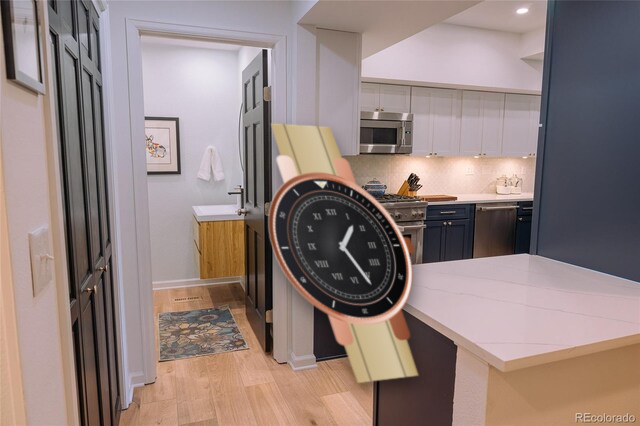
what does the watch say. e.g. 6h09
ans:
1h26
